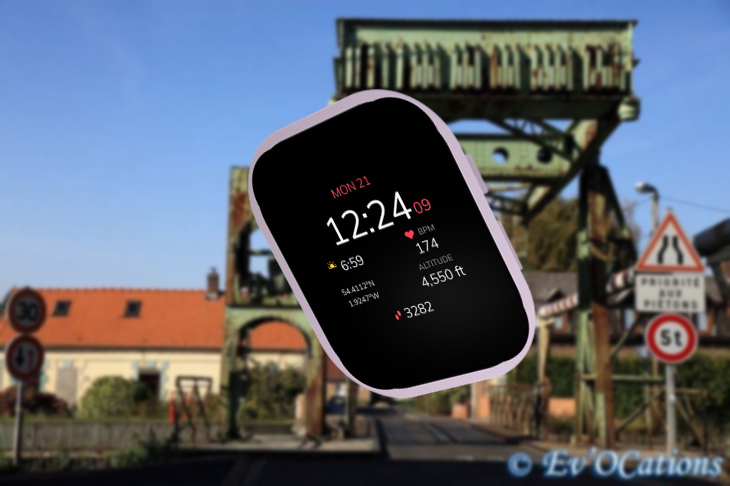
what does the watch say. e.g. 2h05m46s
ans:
12h24m09s
